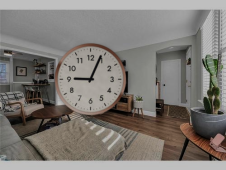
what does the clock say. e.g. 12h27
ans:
9h04
